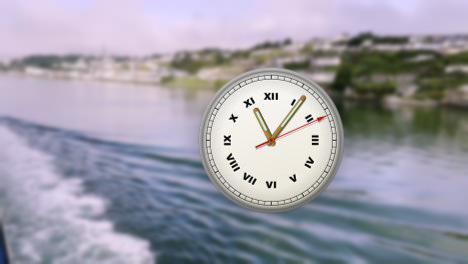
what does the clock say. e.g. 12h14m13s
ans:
11h06m11s
